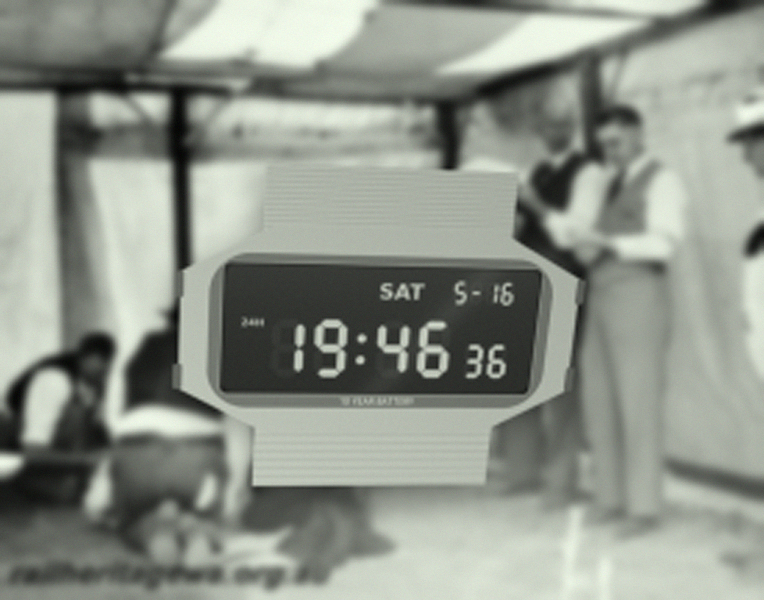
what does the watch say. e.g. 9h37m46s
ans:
19h46m36s
